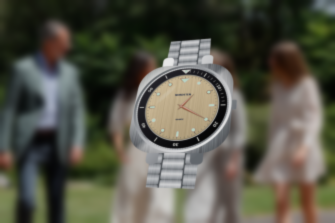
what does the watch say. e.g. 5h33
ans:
1h20
